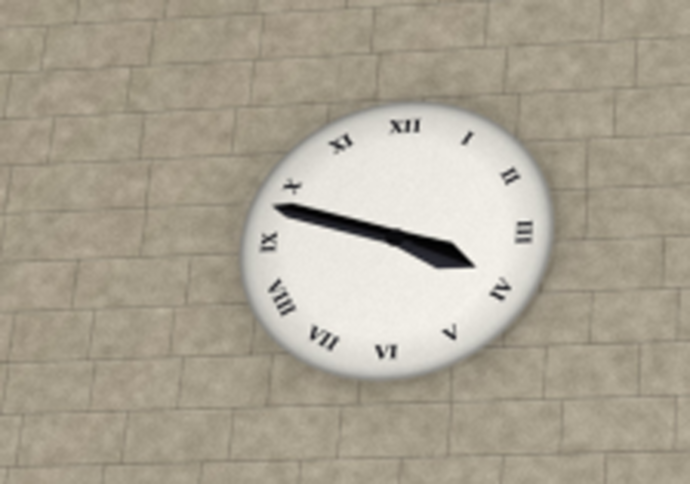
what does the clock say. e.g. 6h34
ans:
3h48
